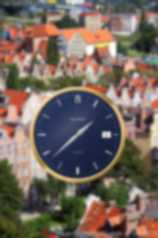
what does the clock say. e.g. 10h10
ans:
1h38
